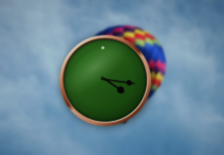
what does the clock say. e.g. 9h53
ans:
4h17
